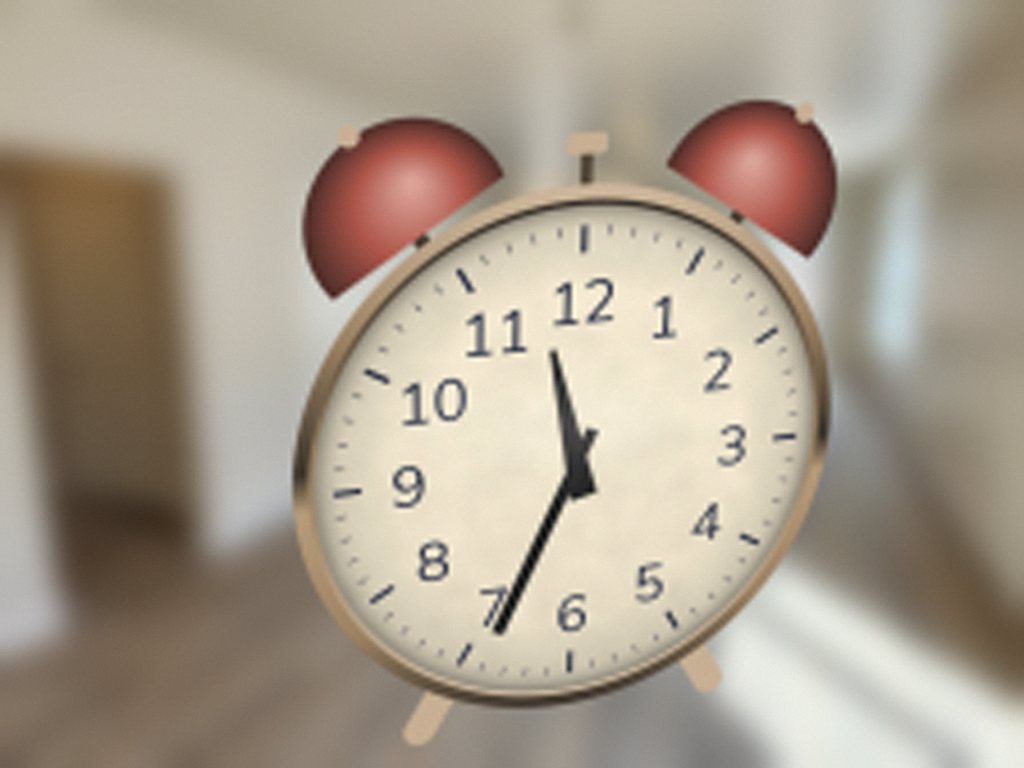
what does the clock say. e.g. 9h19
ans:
11h34
